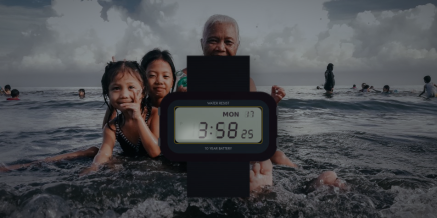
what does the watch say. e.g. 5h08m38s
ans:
3h58m25s
